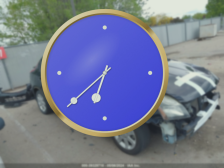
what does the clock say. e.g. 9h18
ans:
6h38
